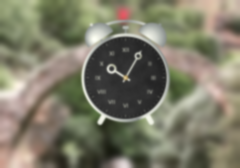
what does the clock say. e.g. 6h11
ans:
10h05
